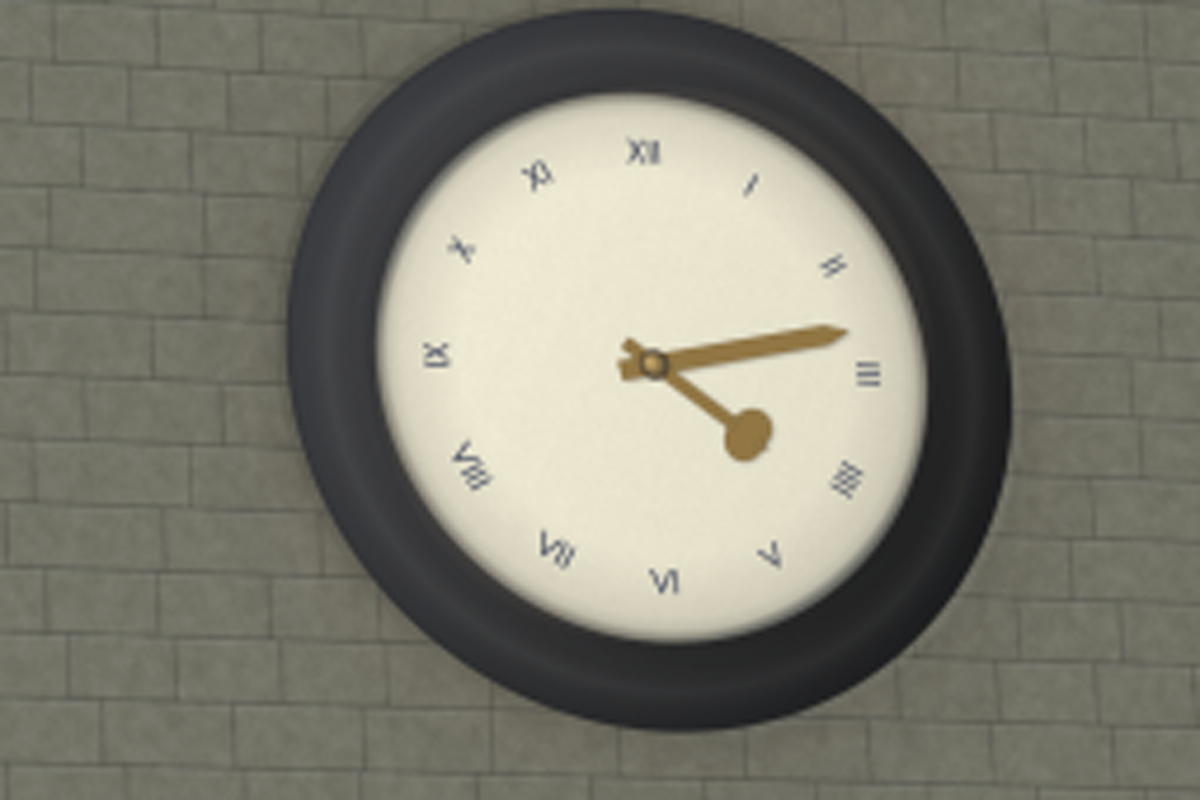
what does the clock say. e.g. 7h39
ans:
4h13
